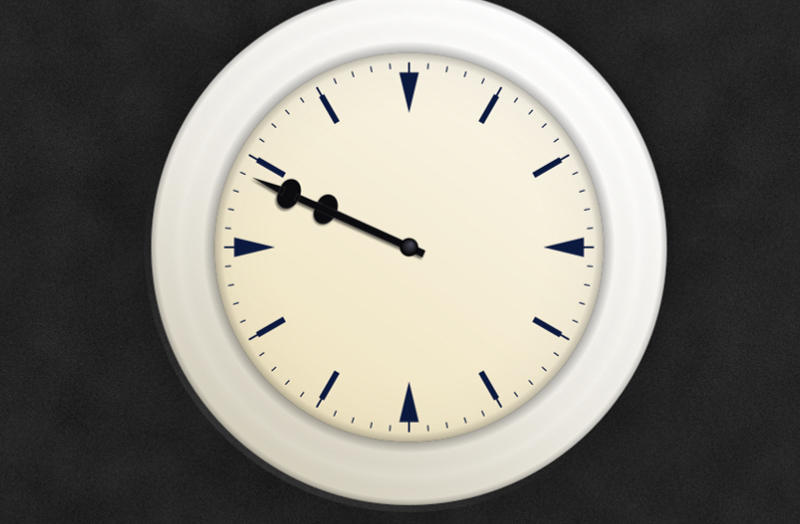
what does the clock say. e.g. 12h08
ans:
9h49
